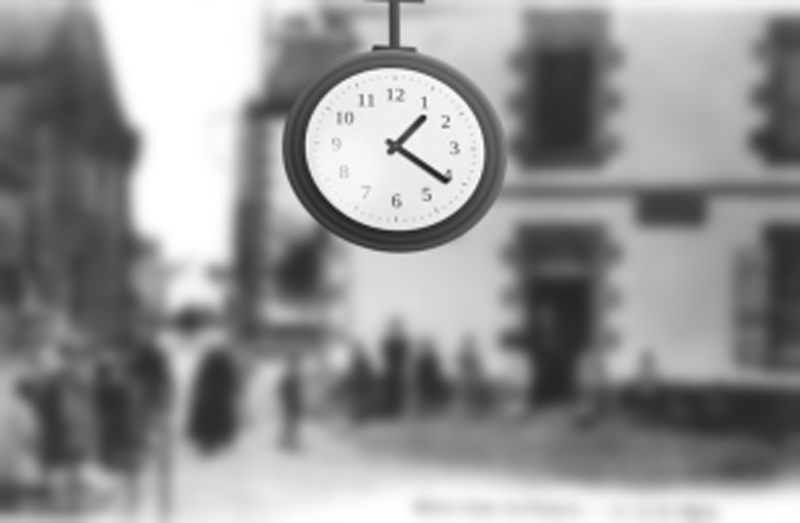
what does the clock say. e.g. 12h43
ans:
1h21
